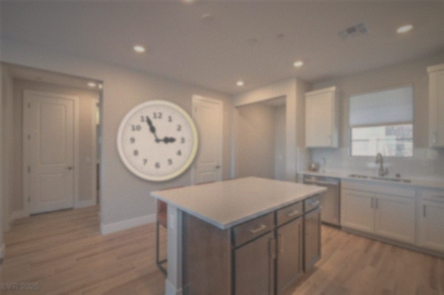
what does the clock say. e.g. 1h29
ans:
2h56
